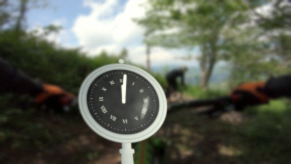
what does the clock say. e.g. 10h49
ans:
12h01
